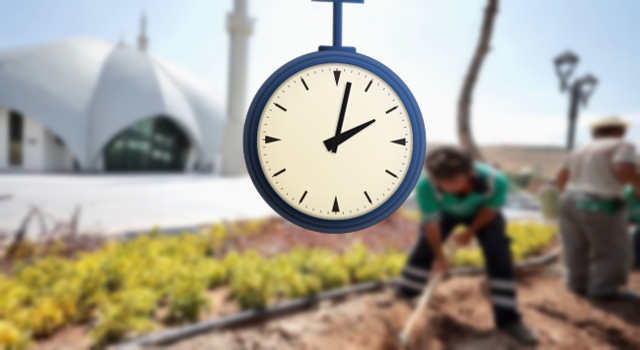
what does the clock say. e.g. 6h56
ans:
2h02
